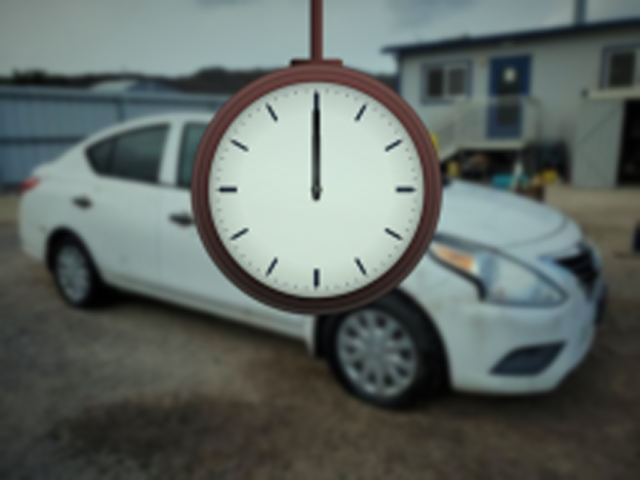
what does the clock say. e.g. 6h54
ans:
12h00
